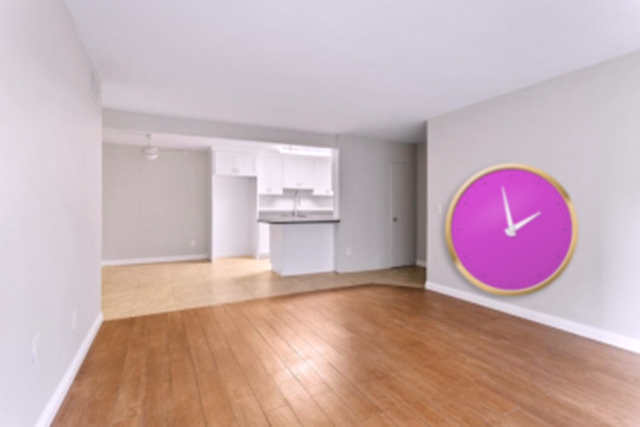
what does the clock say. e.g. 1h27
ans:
1h58
